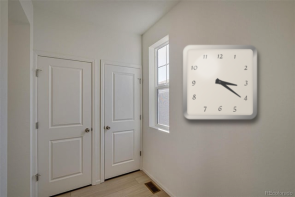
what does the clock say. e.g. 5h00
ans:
3h21
